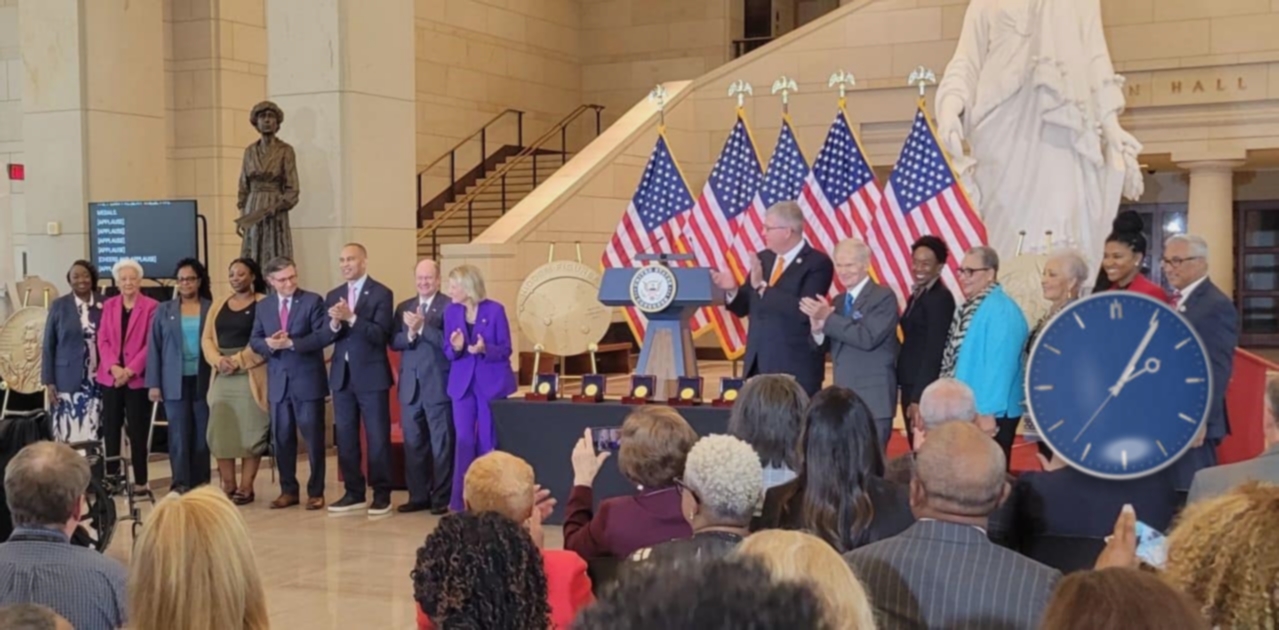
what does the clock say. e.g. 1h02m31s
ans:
2h05m37s
